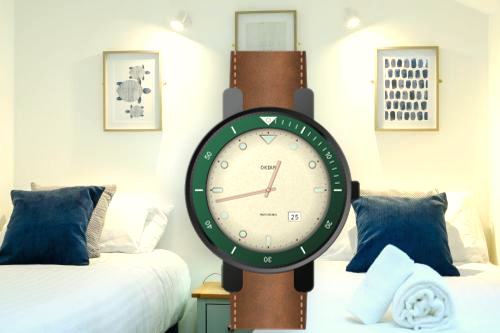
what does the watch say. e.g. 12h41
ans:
12h43
